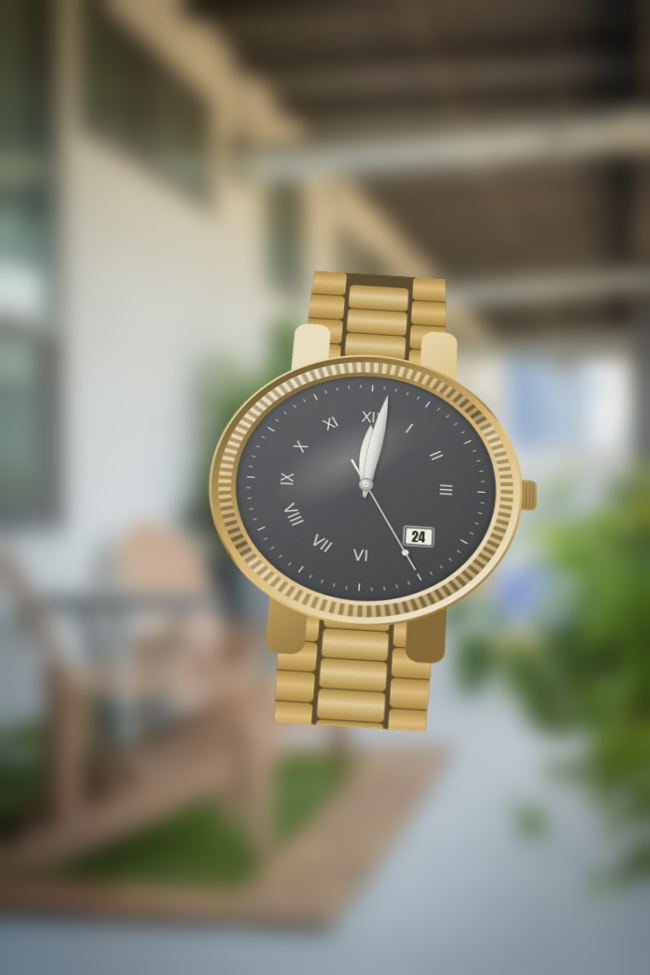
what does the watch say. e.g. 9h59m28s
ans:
12h01m25s
